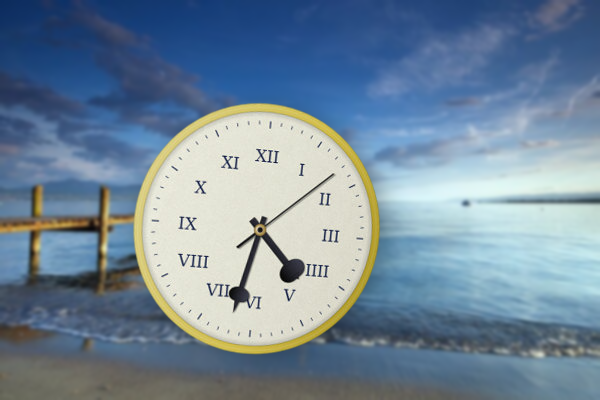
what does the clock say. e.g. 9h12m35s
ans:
4h32m08s
